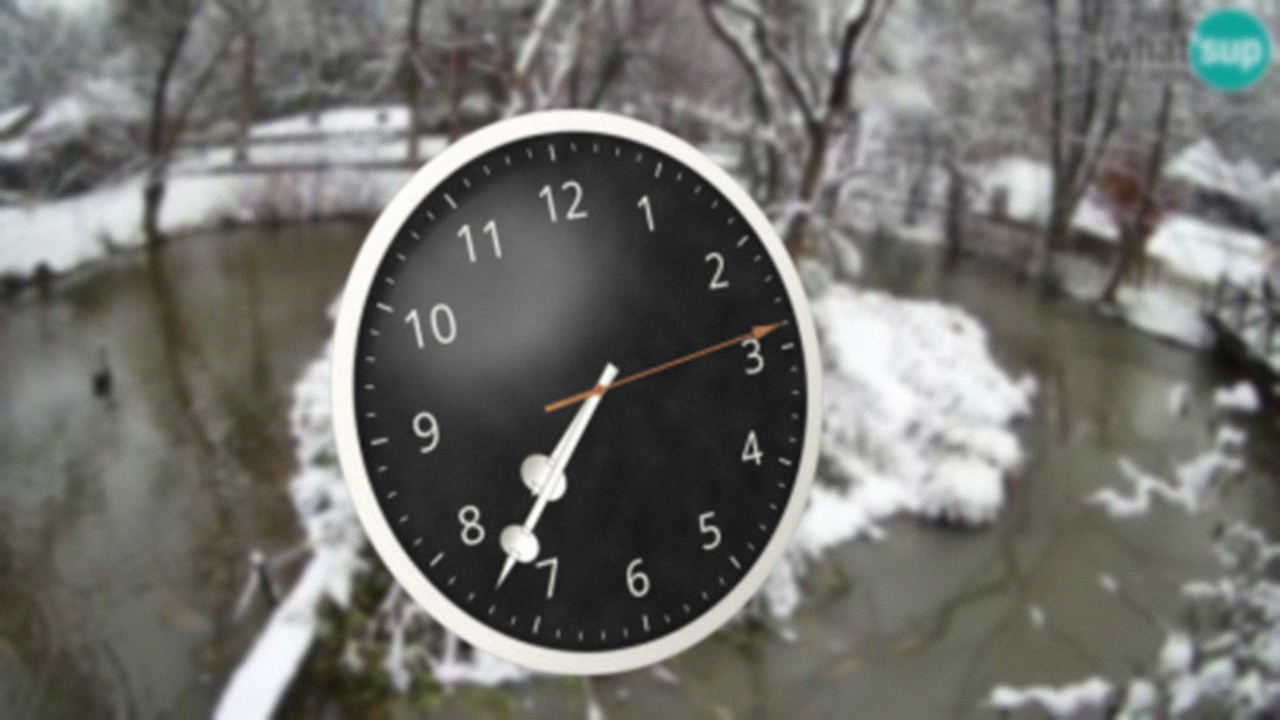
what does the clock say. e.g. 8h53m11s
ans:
7h37m14s
